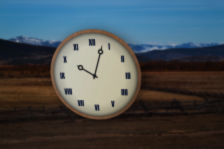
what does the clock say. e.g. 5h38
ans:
10h03
